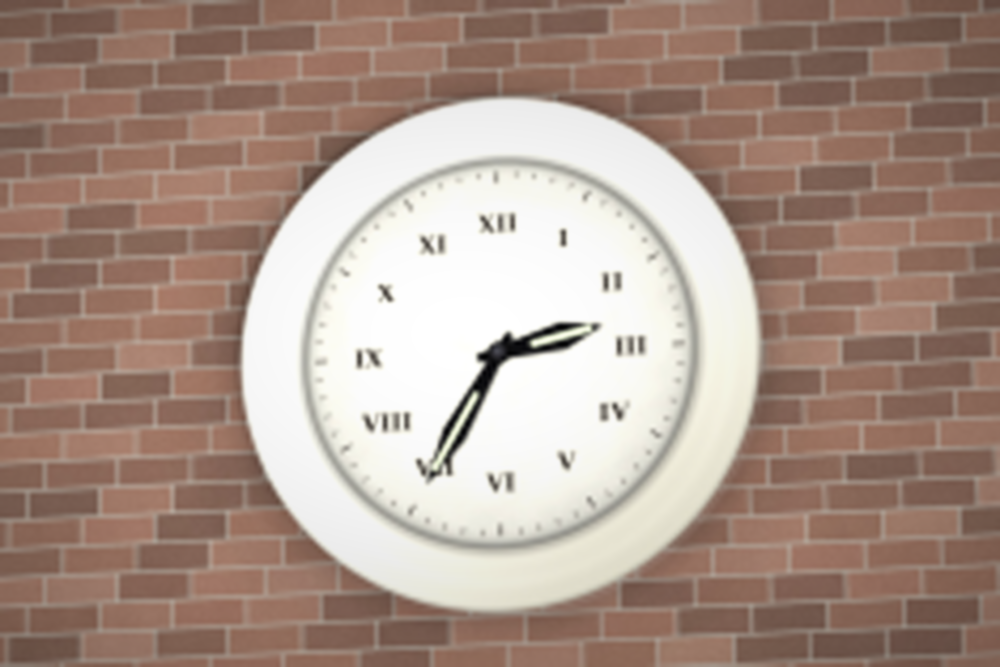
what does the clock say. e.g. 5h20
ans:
2h35
